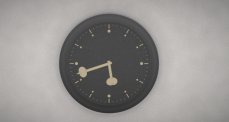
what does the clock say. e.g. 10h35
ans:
5h42
